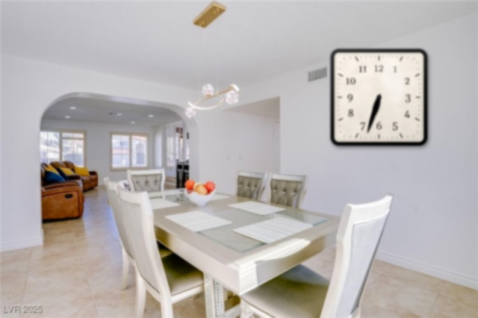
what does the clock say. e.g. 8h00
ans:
6h33
